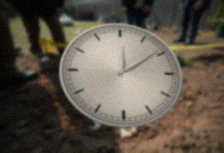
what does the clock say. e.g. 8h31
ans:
12h09
